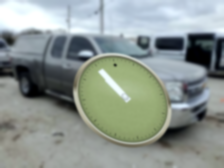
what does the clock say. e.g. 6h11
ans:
10h55
